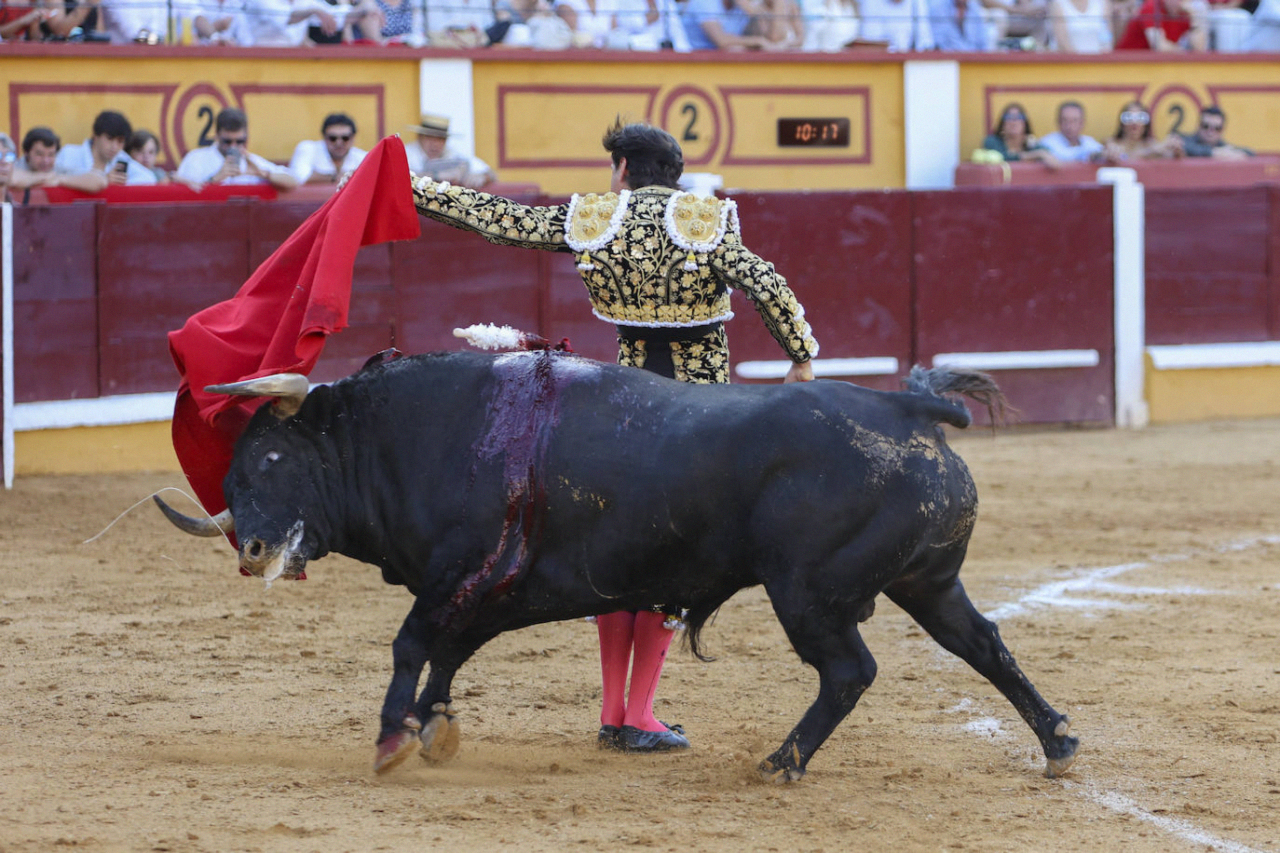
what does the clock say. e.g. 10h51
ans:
10h17
